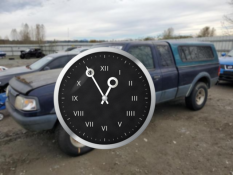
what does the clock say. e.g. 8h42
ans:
12h55
